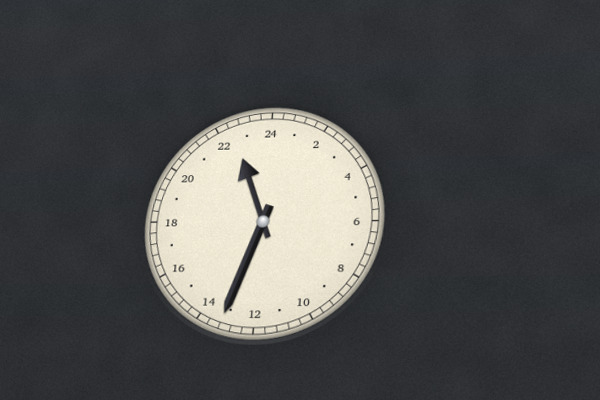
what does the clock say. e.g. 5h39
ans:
22h33
